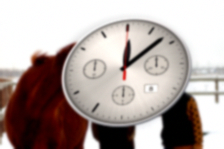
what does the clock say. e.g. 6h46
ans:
12h08
